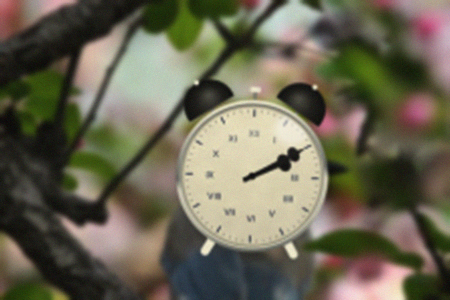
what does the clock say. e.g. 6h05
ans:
2h10
